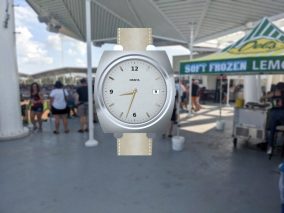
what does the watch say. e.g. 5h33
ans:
8h33
